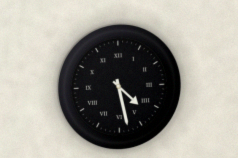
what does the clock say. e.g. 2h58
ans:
4h28
